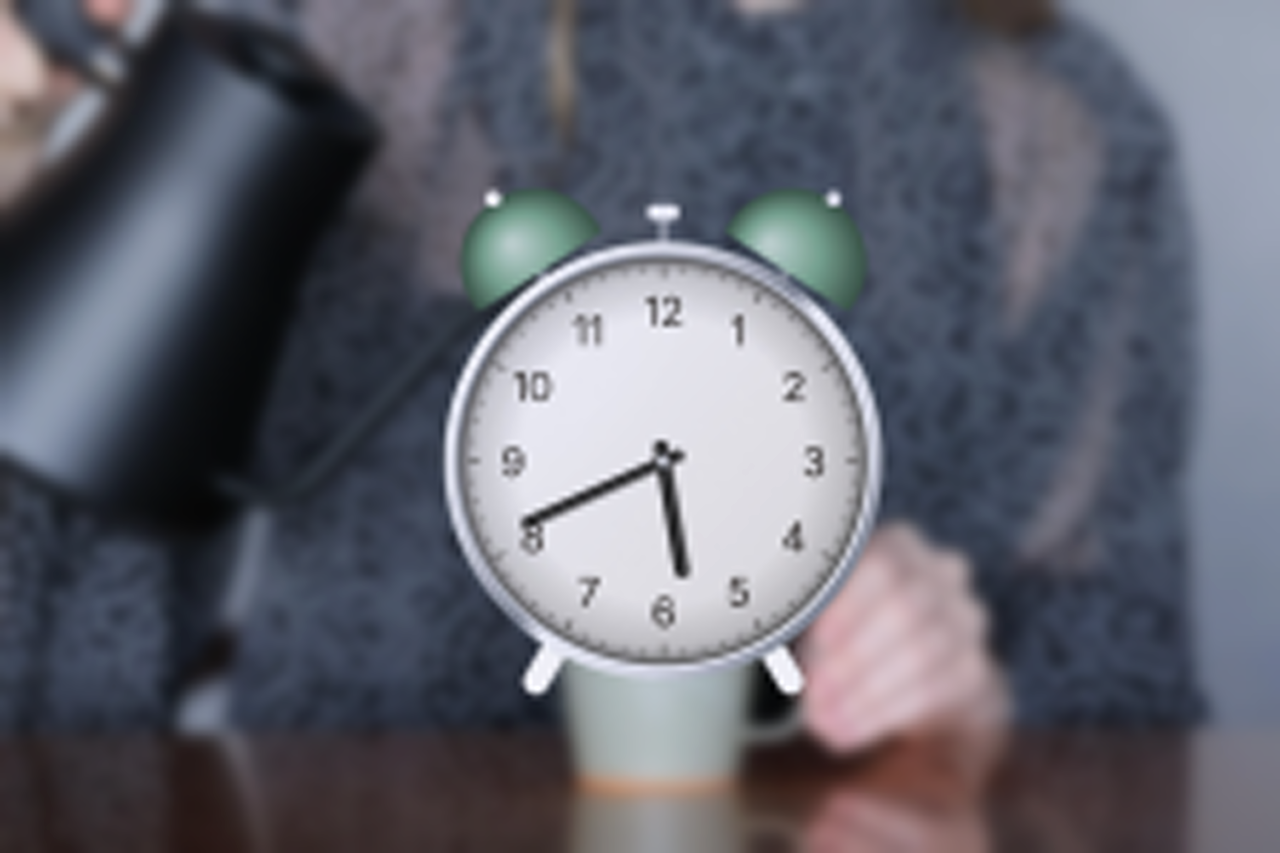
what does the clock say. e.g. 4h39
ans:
5h41
